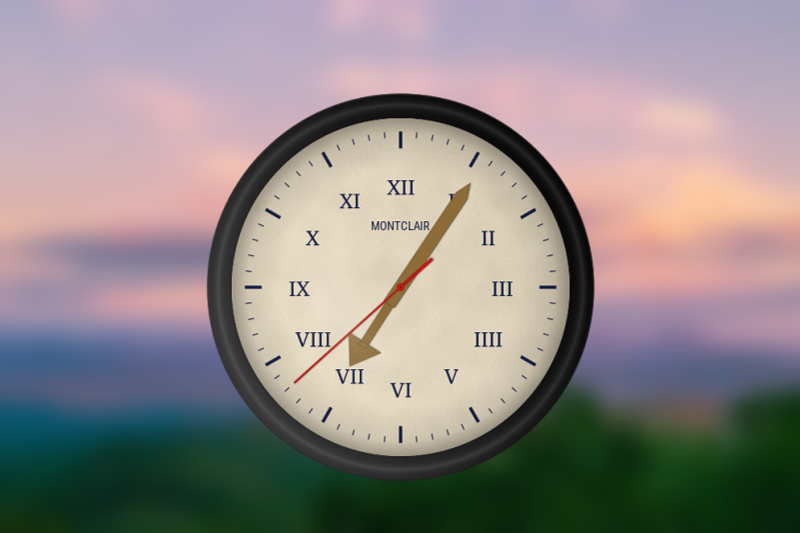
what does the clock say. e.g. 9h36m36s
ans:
7h05m38s
